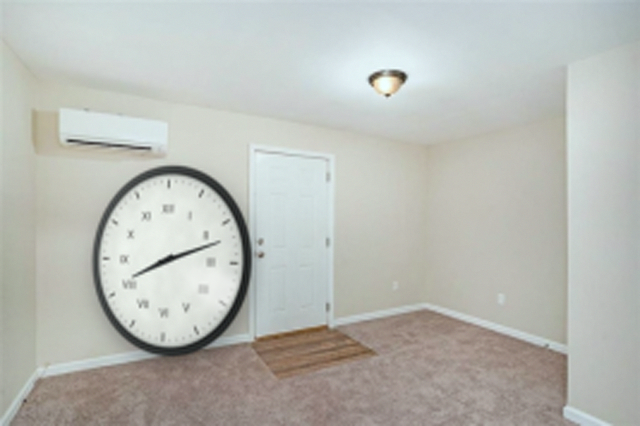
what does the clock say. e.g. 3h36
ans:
8h12
